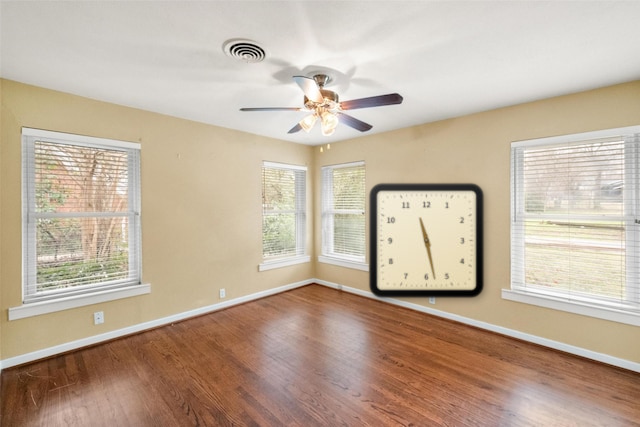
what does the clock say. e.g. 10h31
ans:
11h28
